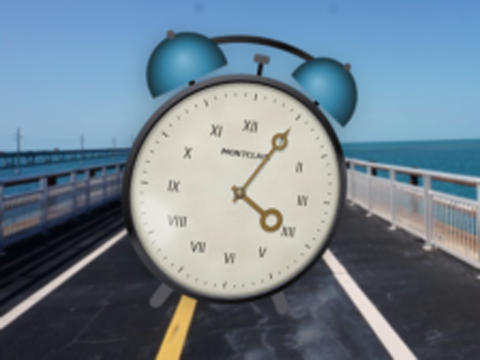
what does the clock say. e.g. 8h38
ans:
4h05
